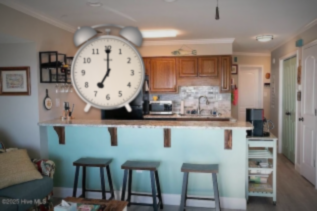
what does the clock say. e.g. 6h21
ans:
7h00
